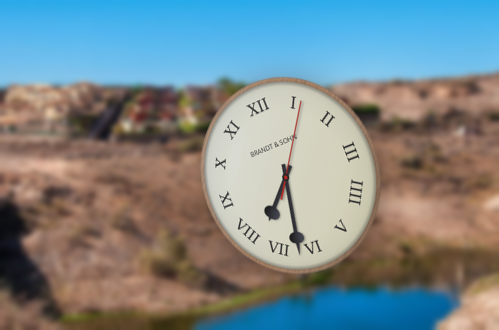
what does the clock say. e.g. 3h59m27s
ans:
7h32m06s
